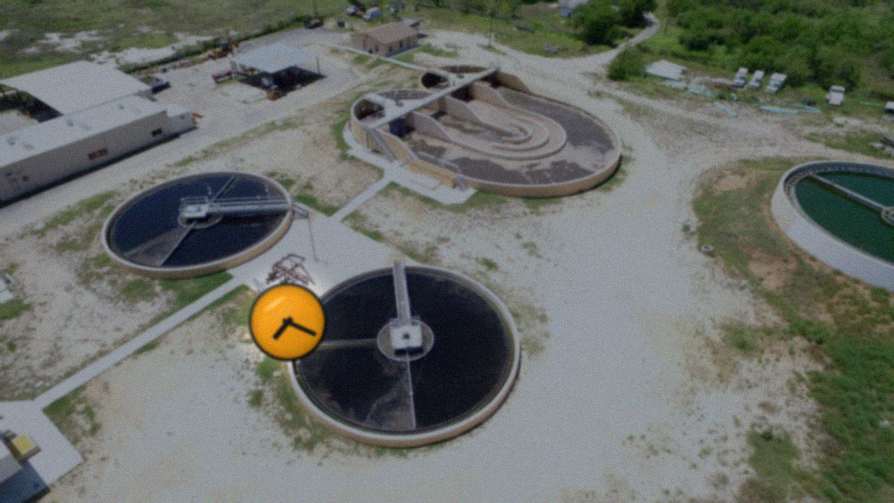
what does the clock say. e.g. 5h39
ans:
7h19
